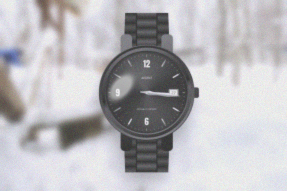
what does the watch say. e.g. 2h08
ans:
3h16
